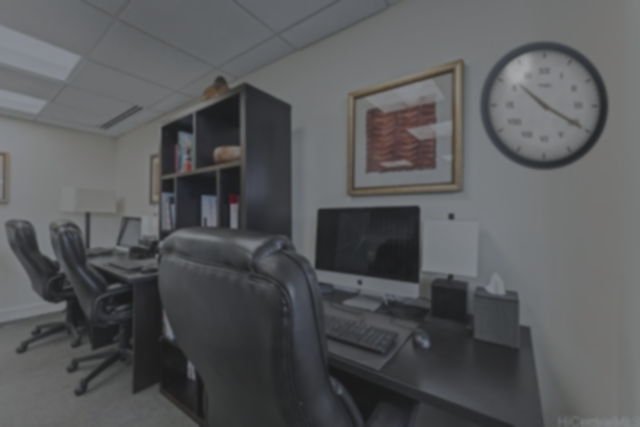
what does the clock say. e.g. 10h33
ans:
10h20
